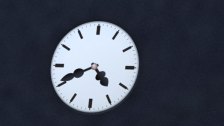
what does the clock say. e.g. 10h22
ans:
4h41
